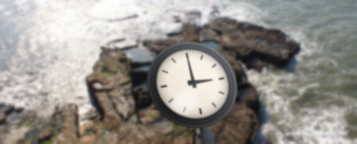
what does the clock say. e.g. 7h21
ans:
3h00
